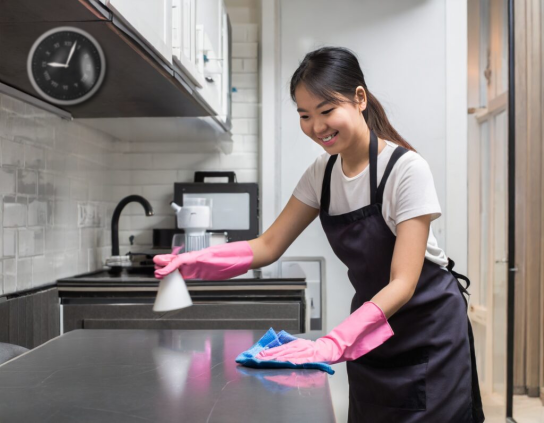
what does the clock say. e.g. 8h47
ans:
9h03
